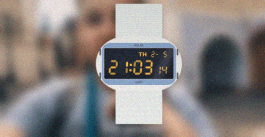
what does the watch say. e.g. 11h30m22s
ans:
21h03m14s
